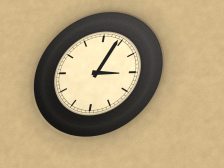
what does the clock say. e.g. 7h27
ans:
3h04
